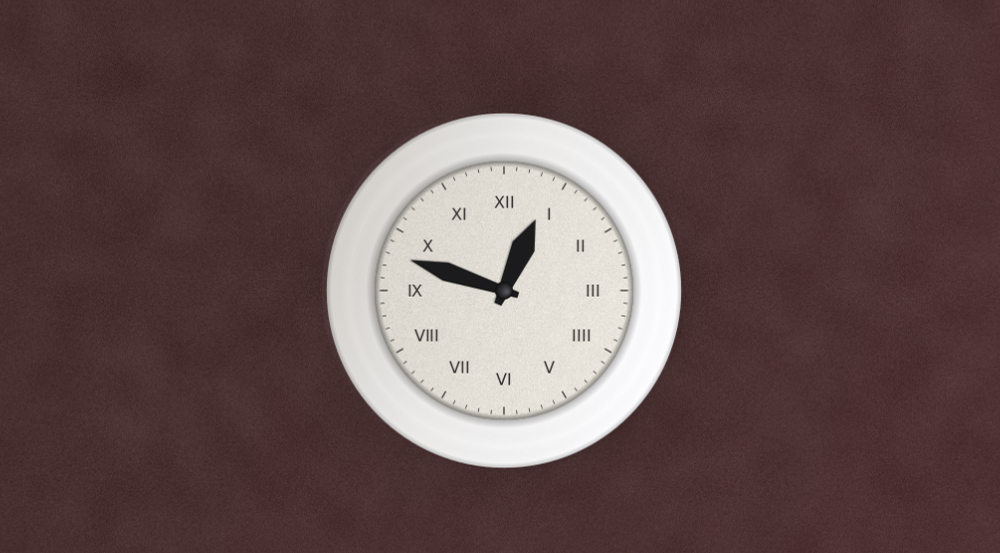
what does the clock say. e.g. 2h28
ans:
12h48
